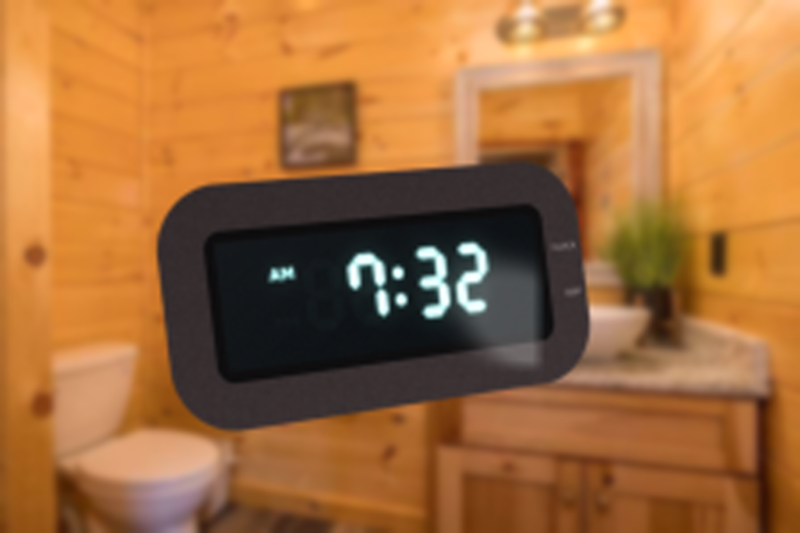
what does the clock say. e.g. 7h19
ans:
7h32
